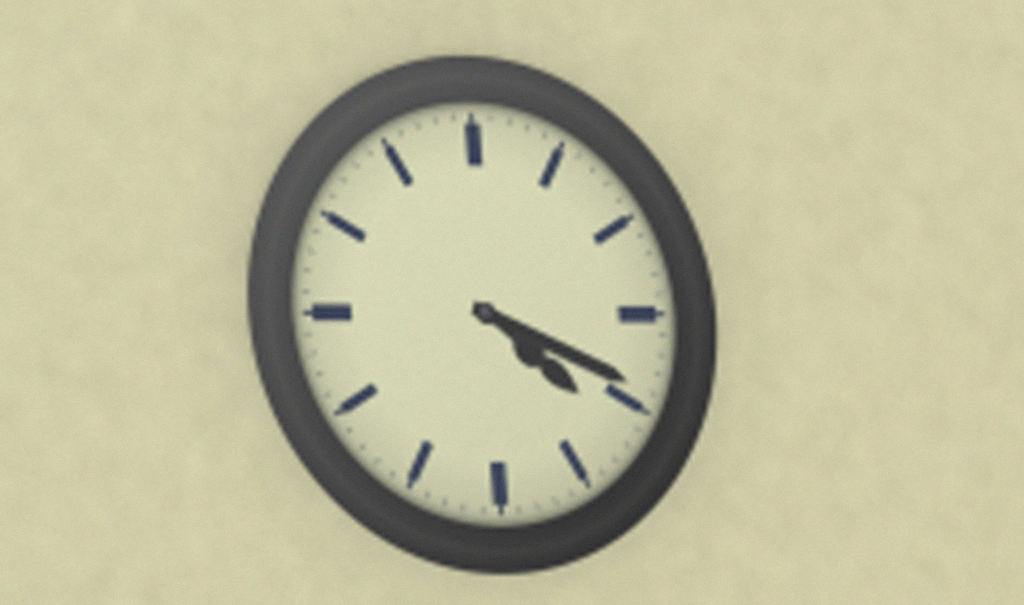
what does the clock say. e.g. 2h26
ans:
4h19
